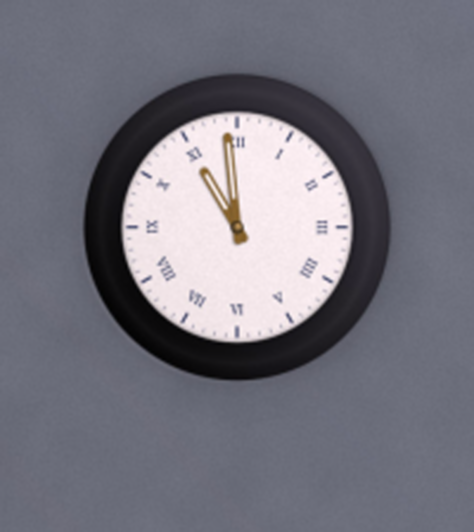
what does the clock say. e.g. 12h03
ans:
10h59
